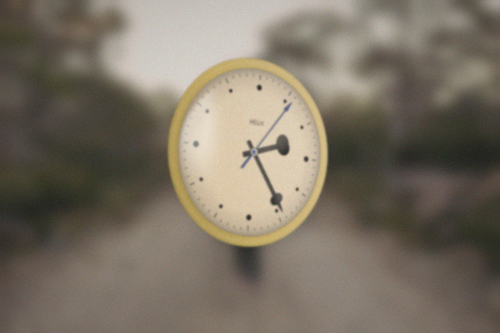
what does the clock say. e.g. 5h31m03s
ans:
2h24m06s
